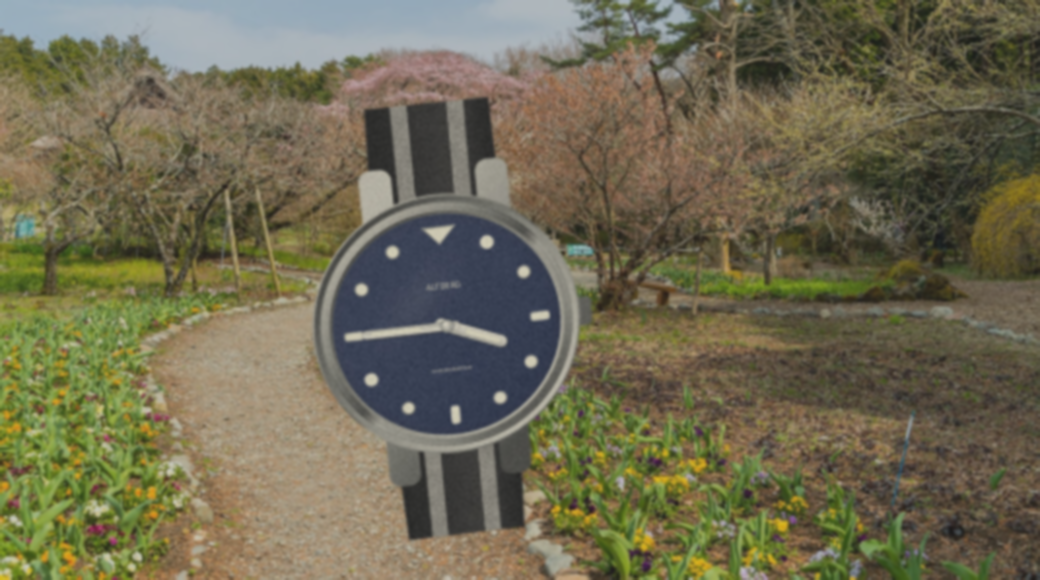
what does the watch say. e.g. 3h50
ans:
3h45
